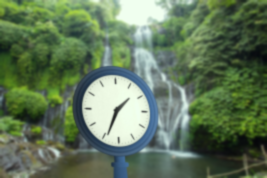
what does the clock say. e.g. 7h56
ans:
1h34
